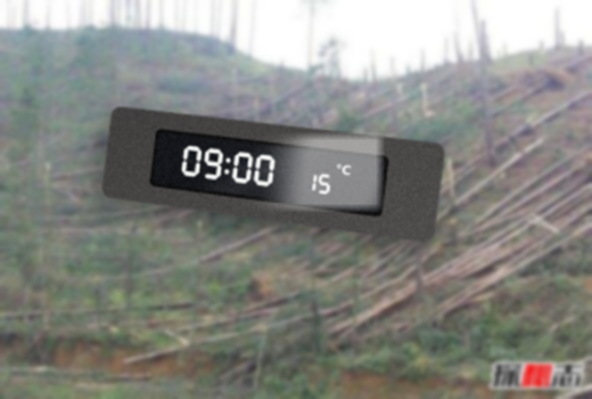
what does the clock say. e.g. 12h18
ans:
9h00
